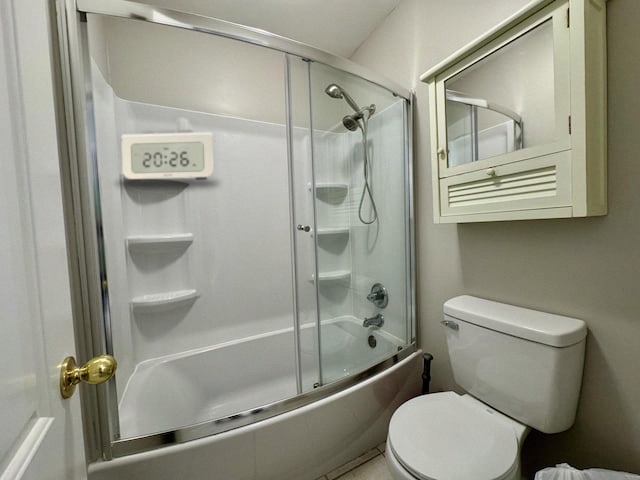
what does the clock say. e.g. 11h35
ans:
20h26
